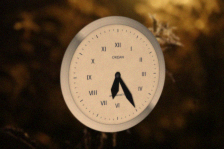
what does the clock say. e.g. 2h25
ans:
6h25
